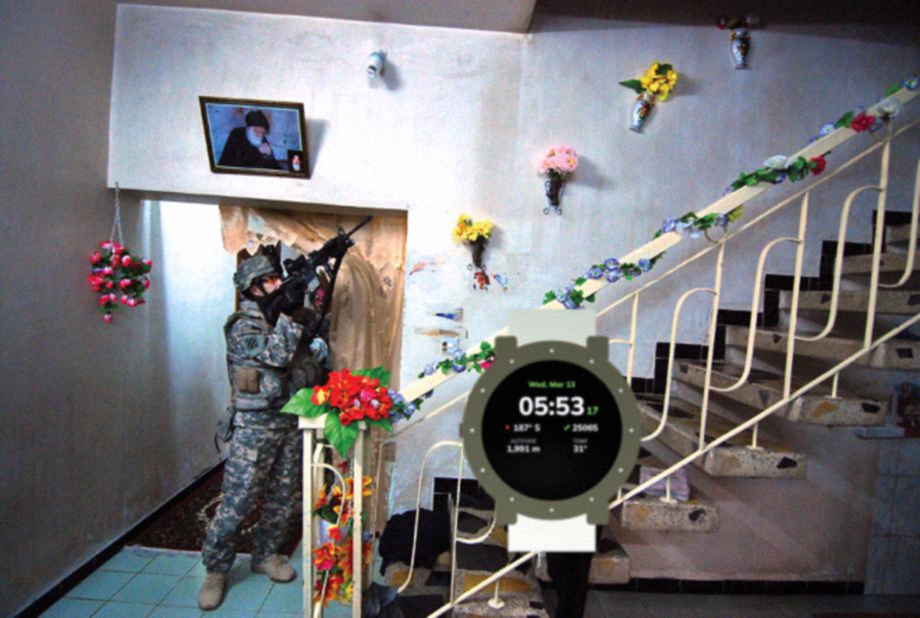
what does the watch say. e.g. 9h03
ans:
5h53
